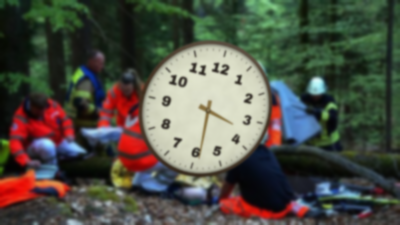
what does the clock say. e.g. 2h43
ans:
3h29
